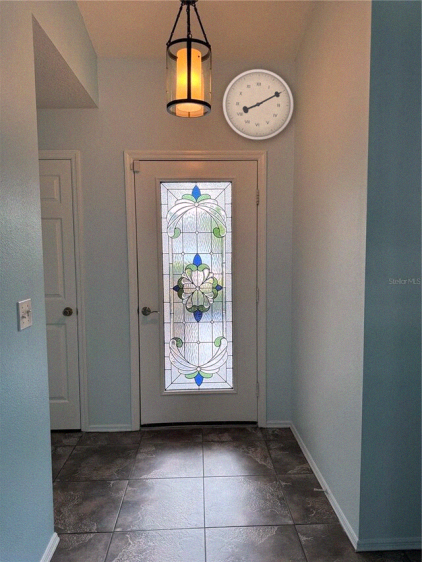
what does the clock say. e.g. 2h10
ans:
8h10
